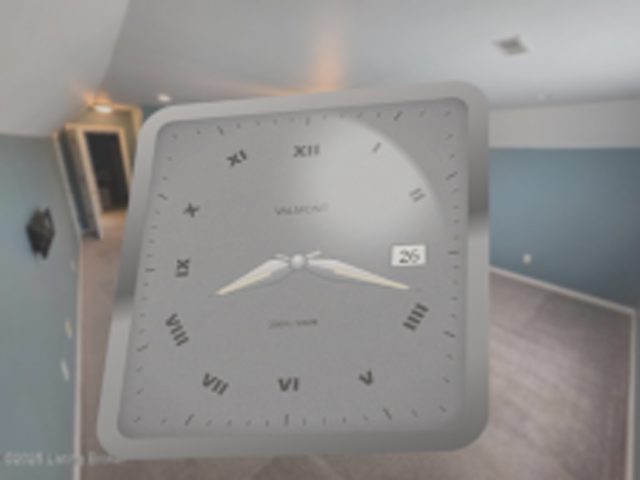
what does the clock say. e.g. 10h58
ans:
8h18
